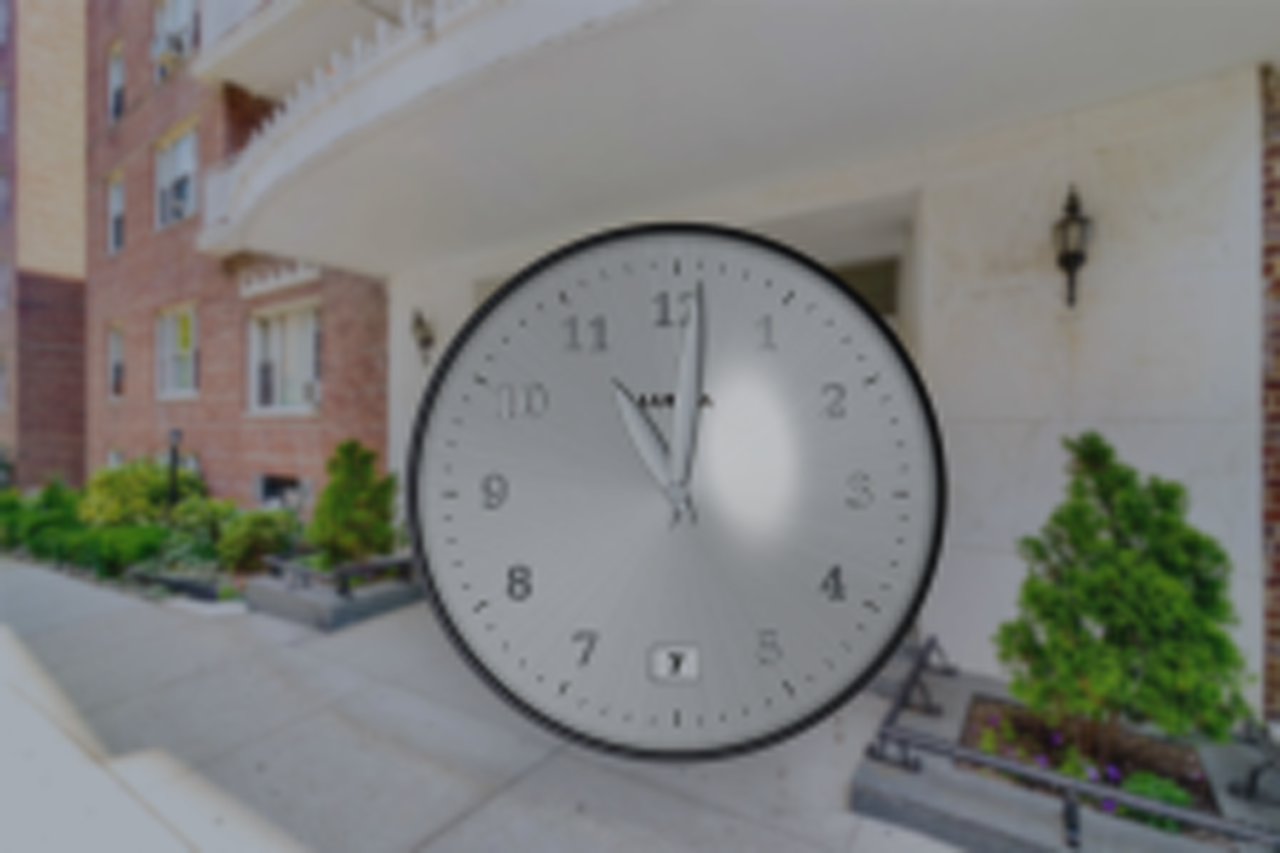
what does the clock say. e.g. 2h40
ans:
11h01
